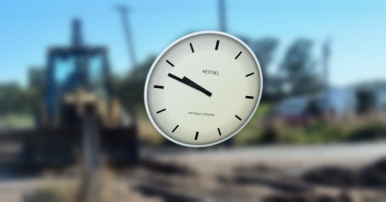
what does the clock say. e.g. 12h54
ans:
9h48
